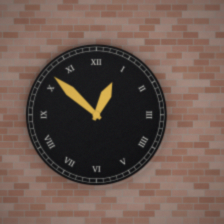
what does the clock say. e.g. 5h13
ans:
12h52
